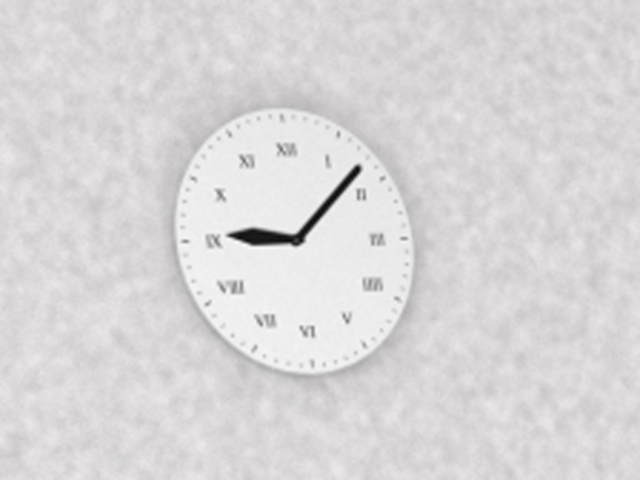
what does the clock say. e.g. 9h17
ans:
9h08
